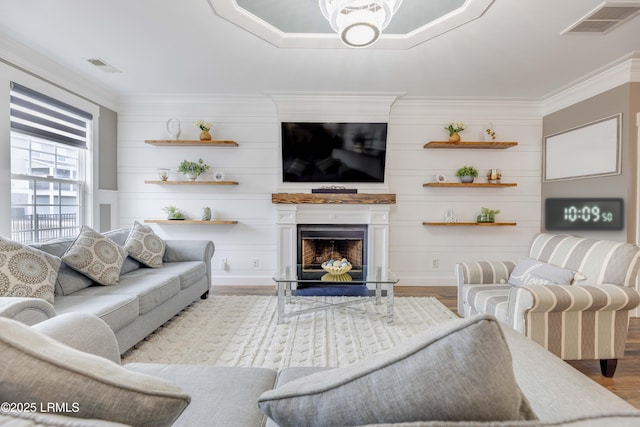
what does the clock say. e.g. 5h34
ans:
10h09
